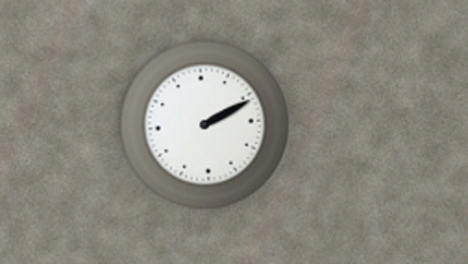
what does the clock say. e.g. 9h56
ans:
2h11
